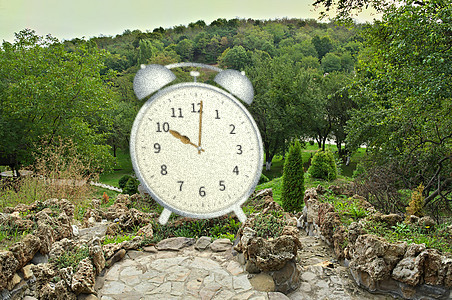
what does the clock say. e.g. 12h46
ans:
10h01
